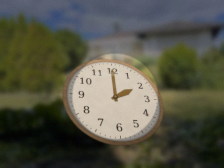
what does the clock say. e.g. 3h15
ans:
2h00
